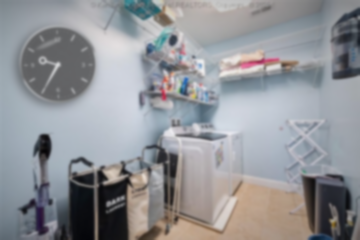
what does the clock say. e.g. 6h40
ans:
9h35
